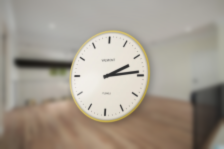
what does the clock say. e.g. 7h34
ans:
2h14
